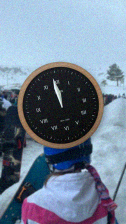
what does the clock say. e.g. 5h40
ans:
11h59
